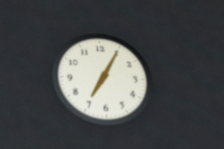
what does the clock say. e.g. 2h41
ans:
7h05
